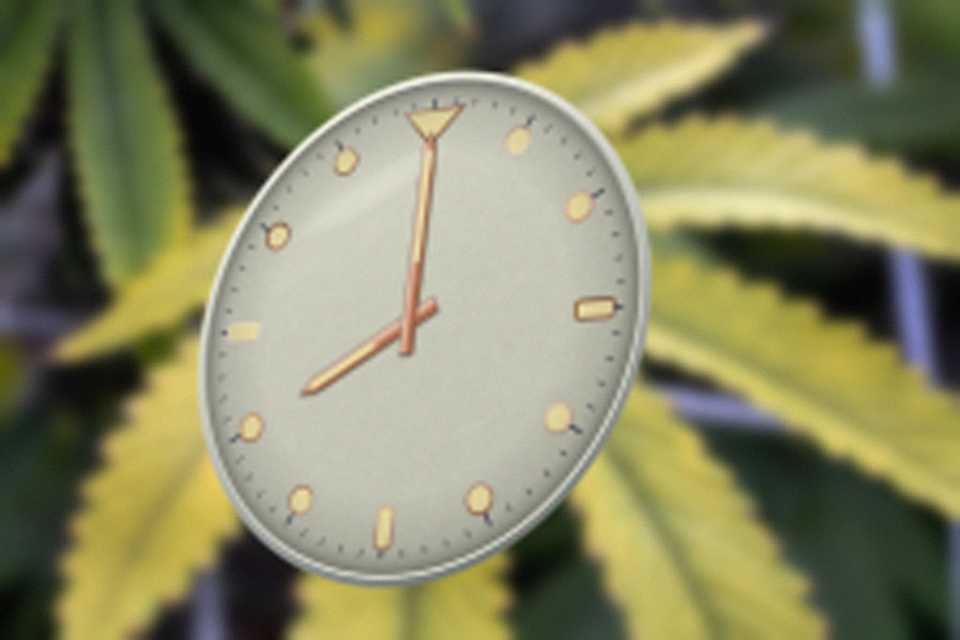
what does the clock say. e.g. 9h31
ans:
8h00
